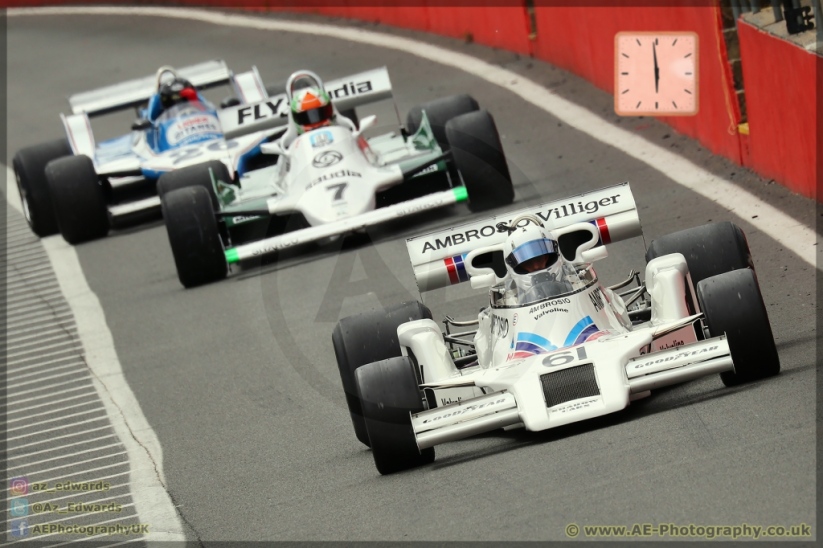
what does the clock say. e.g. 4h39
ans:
5h59
